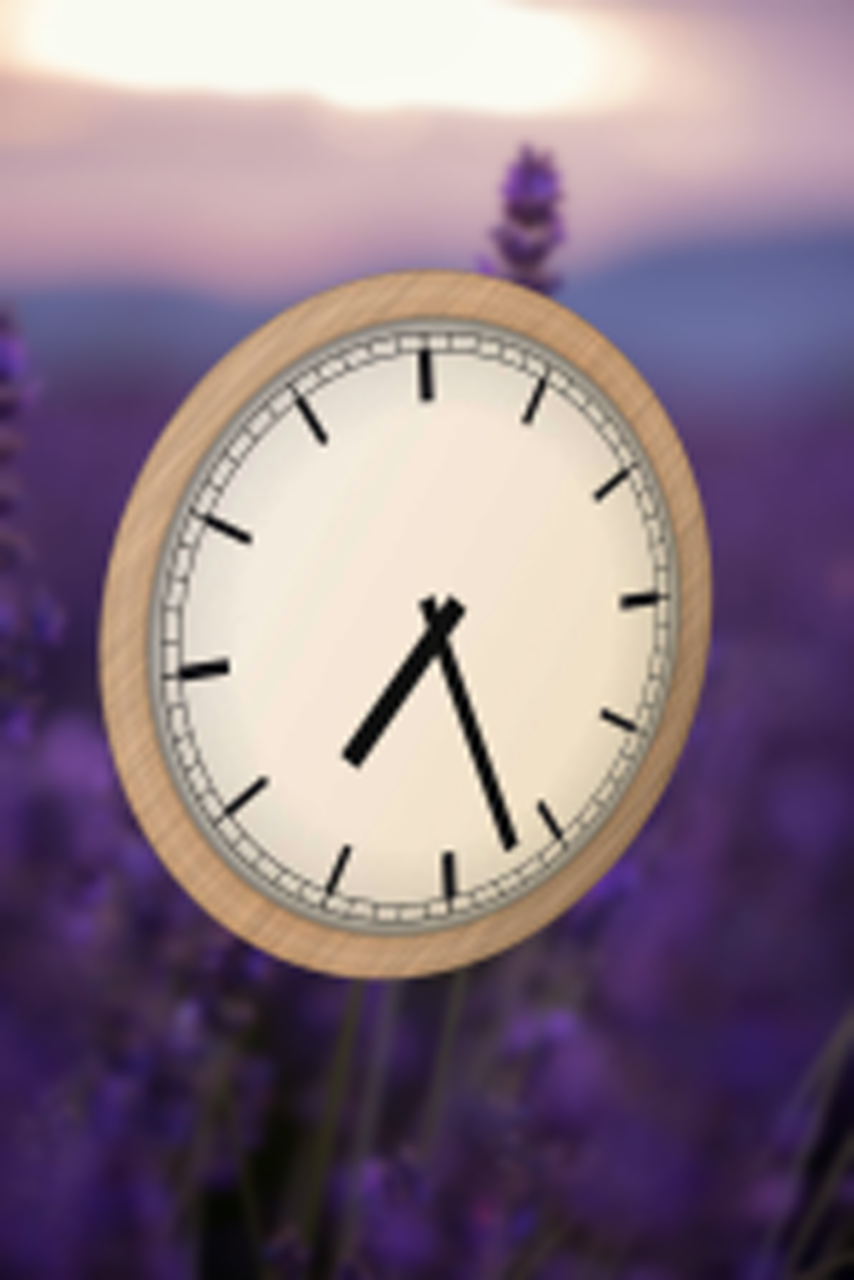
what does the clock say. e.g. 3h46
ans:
7h27
